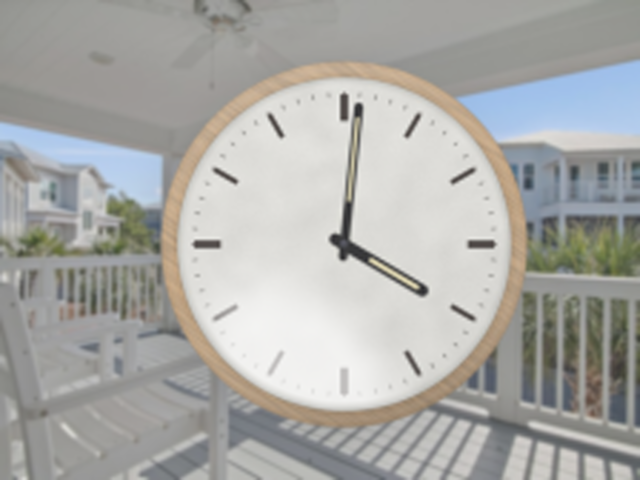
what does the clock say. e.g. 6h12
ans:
4h01
